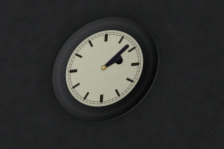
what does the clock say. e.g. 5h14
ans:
2h08
